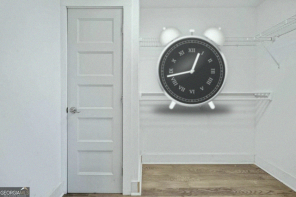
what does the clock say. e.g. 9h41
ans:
12h43
